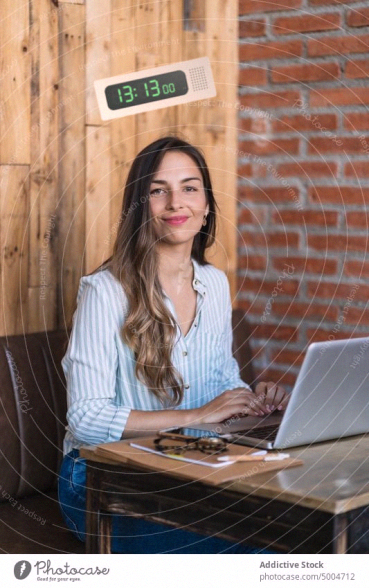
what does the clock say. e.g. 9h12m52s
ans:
13h13m00s
